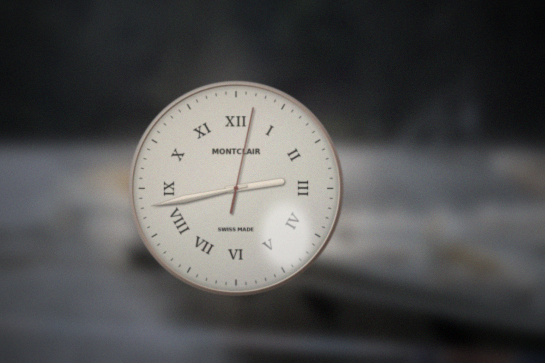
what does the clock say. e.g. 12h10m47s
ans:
2h43m02s
